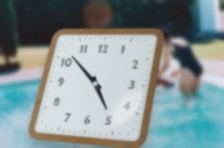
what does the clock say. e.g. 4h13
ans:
4h52
